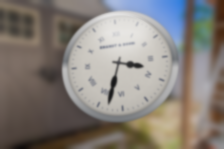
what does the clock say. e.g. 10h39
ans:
3h33
